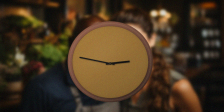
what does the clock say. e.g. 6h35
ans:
2h47
